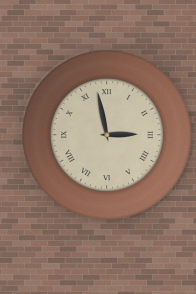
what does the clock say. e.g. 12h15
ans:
2h58
